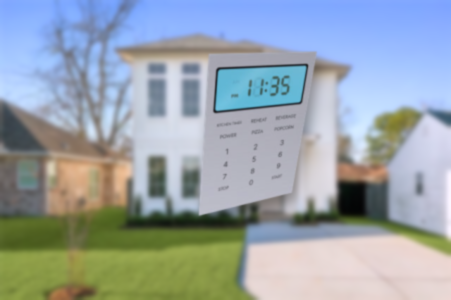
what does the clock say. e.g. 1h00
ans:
11h35
